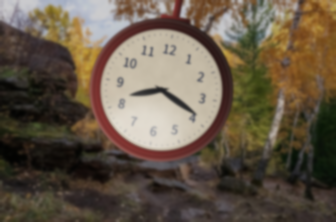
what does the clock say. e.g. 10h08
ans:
8h19
